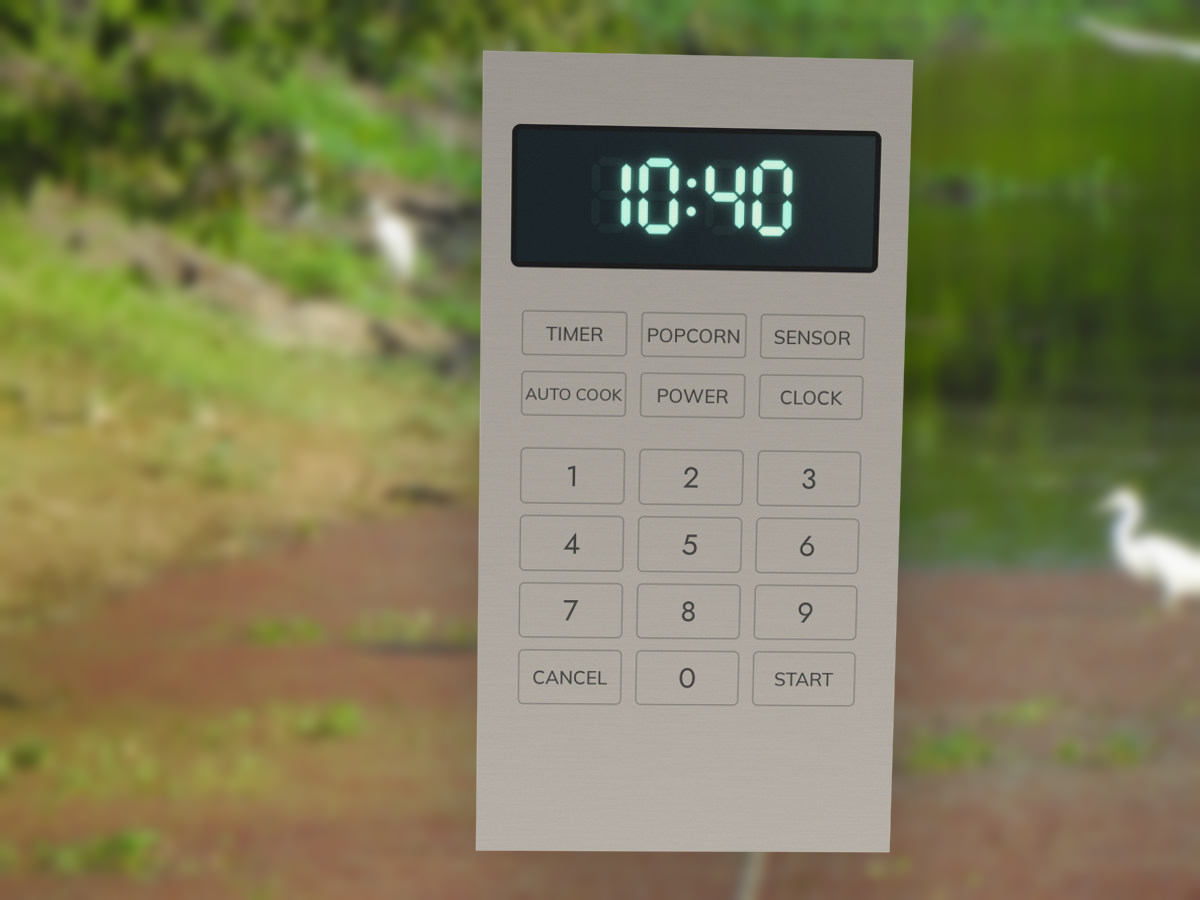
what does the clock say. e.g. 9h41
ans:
10h40
